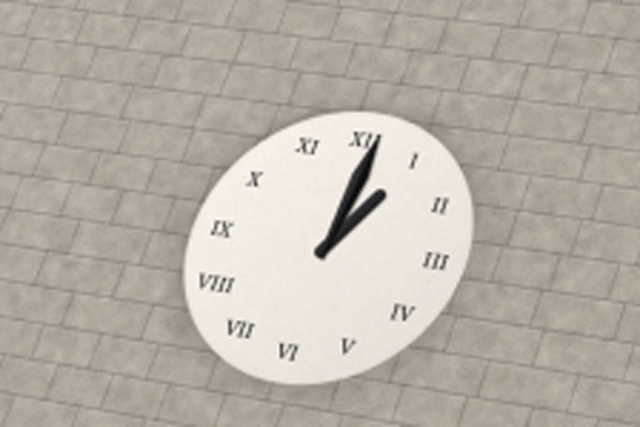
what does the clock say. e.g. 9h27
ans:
1h01
